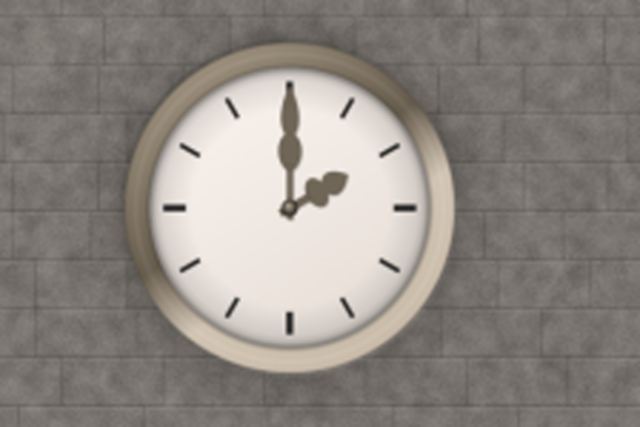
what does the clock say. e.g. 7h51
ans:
2h00
